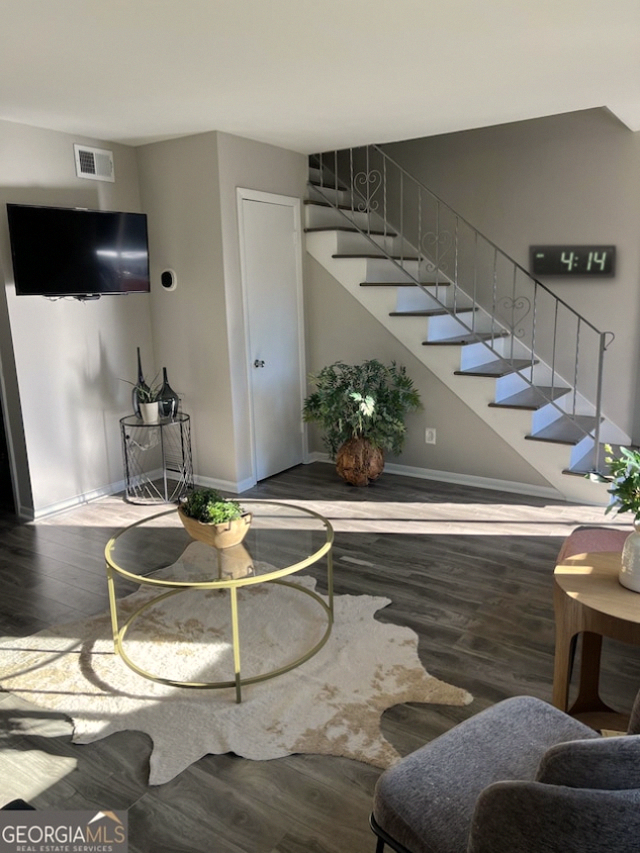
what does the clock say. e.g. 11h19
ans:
4h14
